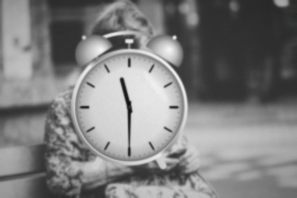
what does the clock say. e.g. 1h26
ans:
11h30
